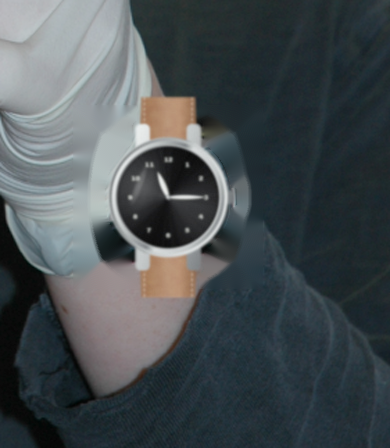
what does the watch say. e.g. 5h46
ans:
11h15
